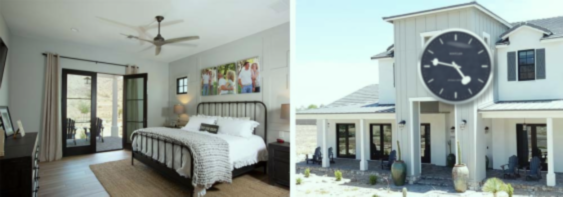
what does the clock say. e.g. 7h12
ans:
4h47
